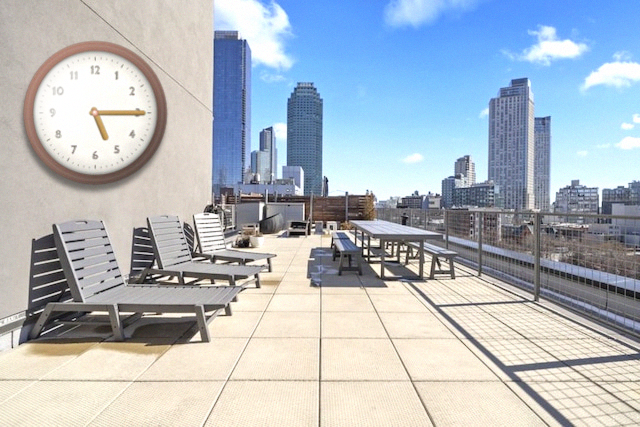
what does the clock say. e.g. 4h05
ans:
5h15
